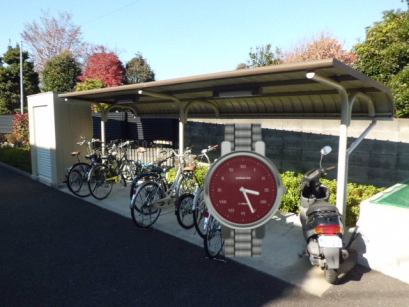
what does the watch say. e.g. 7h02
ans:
3h26
